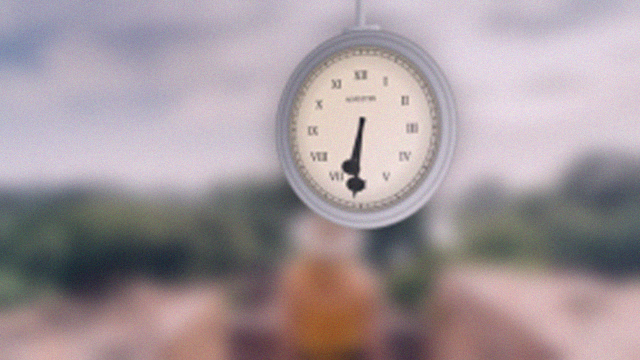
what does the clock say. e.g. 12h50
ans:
6h31
